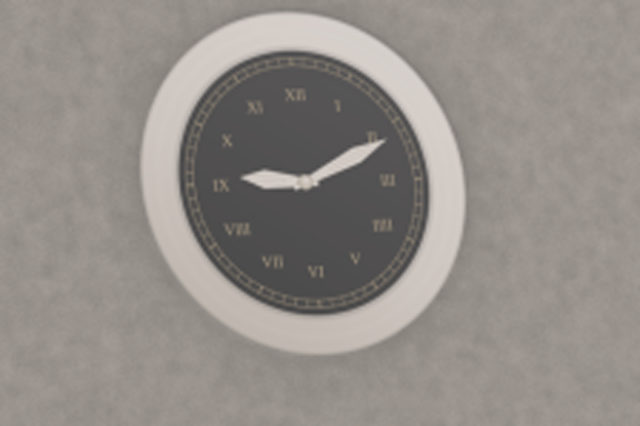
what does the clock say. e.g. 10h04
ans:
9h11
